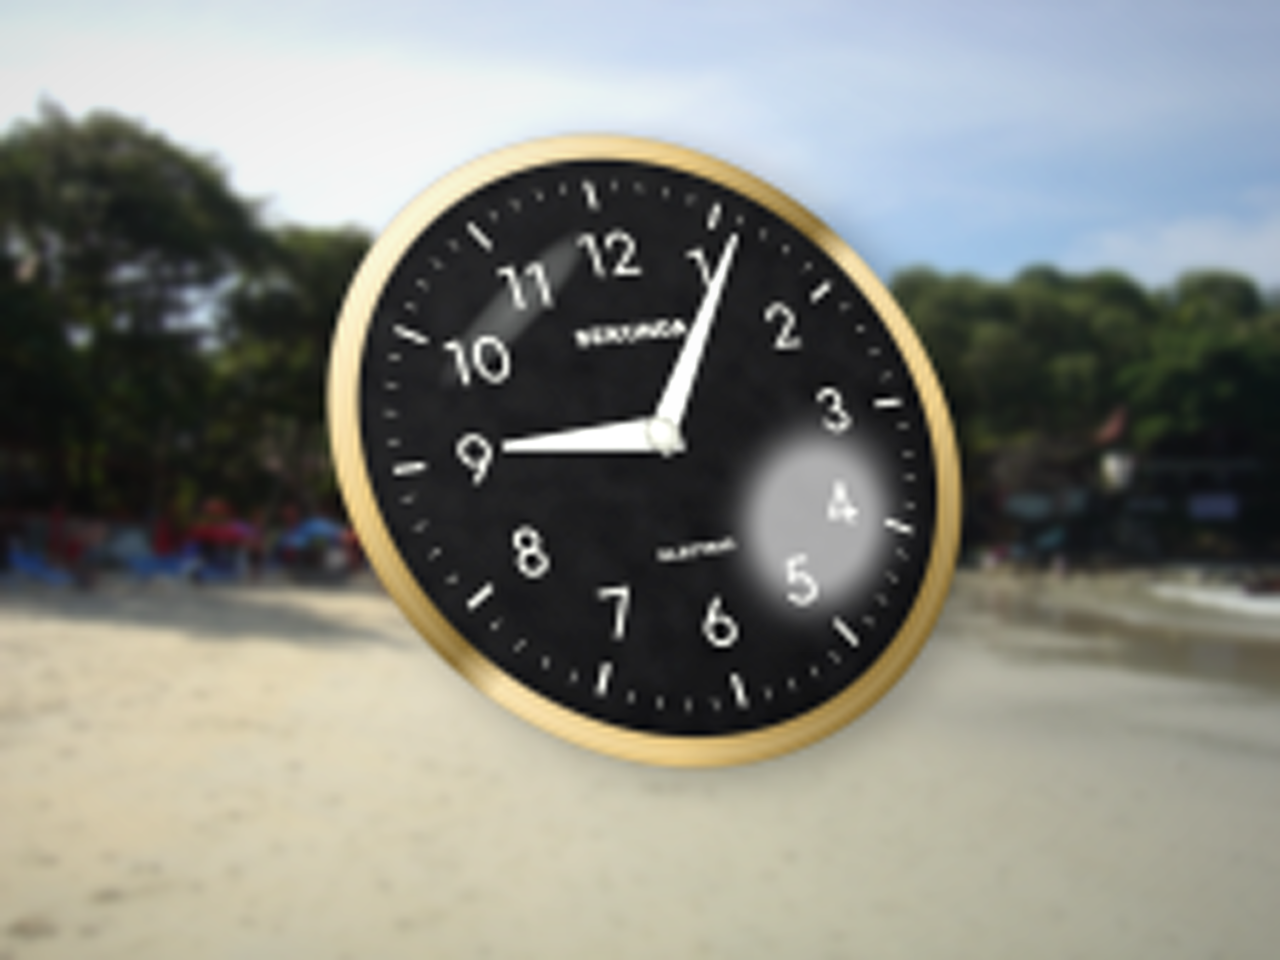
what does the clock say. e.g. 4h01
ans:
9h06
